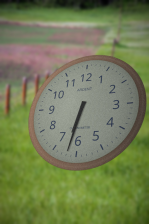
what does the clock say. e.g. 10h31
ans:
6h32
